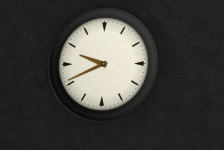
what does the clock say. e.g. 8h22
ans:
9h41
